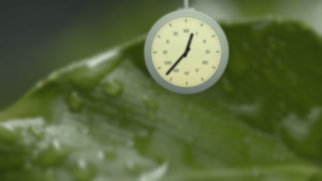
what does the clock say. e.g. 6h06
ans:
12h37
